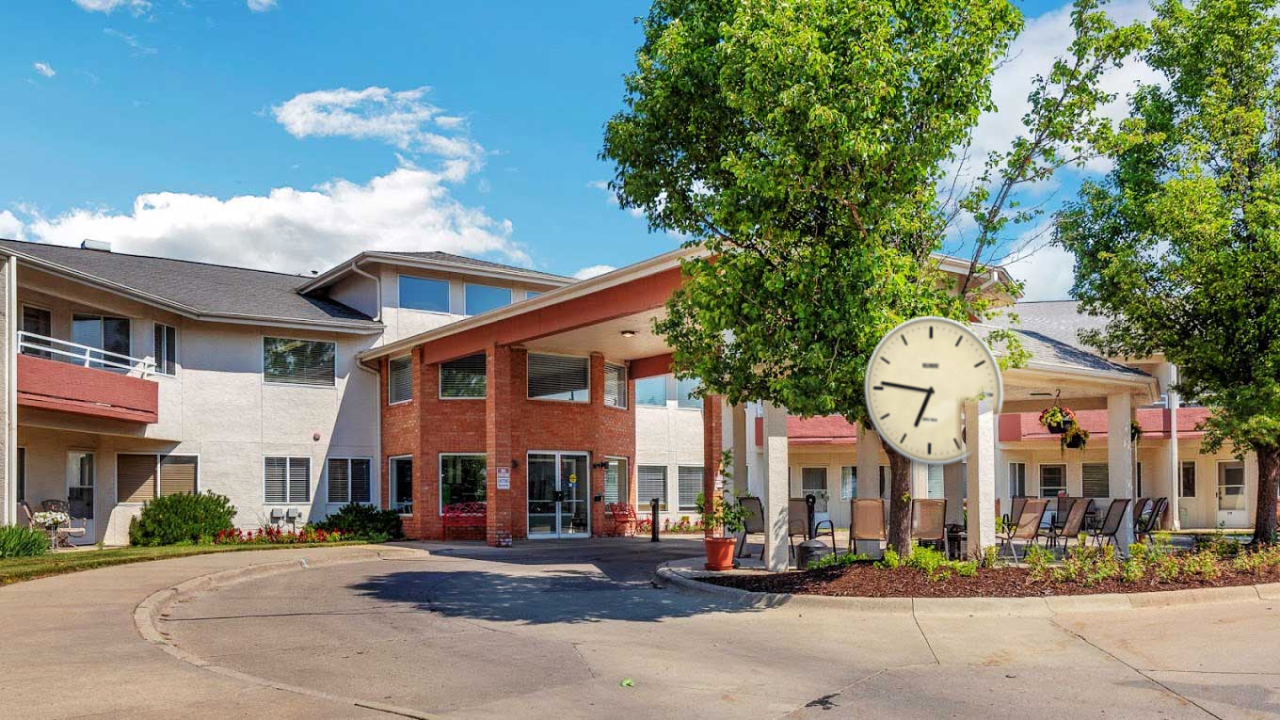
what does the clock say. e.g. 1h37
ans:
6h46
